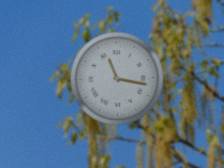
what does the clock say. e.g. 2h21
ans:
11h17
